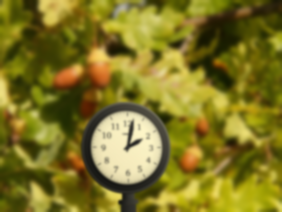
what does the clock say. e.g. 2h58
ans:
2h02
